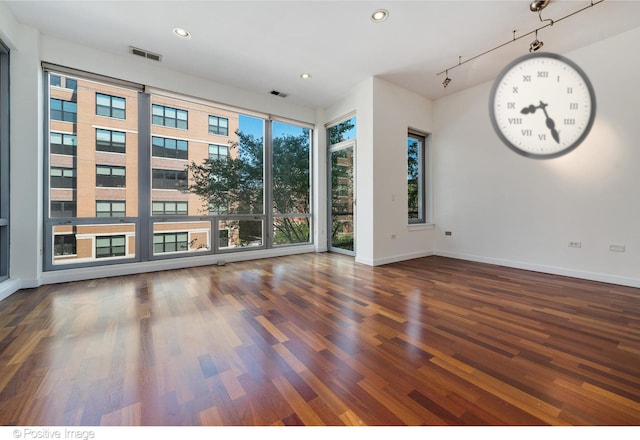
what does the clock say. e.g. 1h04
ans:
8h26
